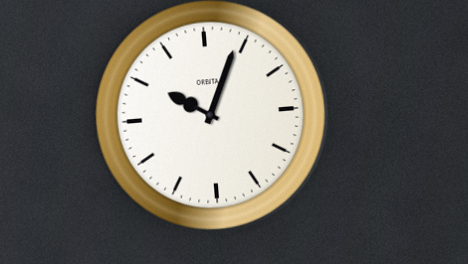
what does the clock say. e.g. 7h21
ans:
10h04
